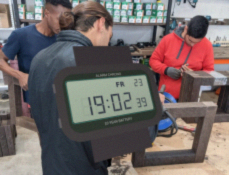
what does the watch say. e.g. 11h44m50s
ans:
19h02m39s
